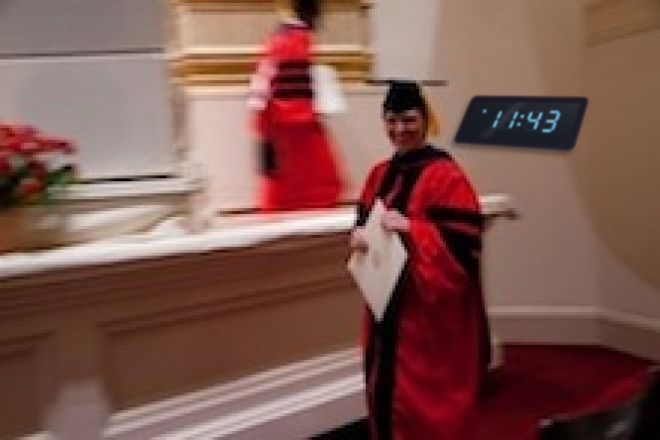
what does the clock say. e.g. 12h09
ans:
11h43
